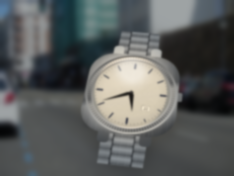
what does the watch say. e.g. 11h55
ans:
5h41
